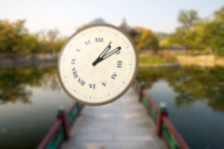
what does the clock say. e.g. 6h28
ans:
1h09
